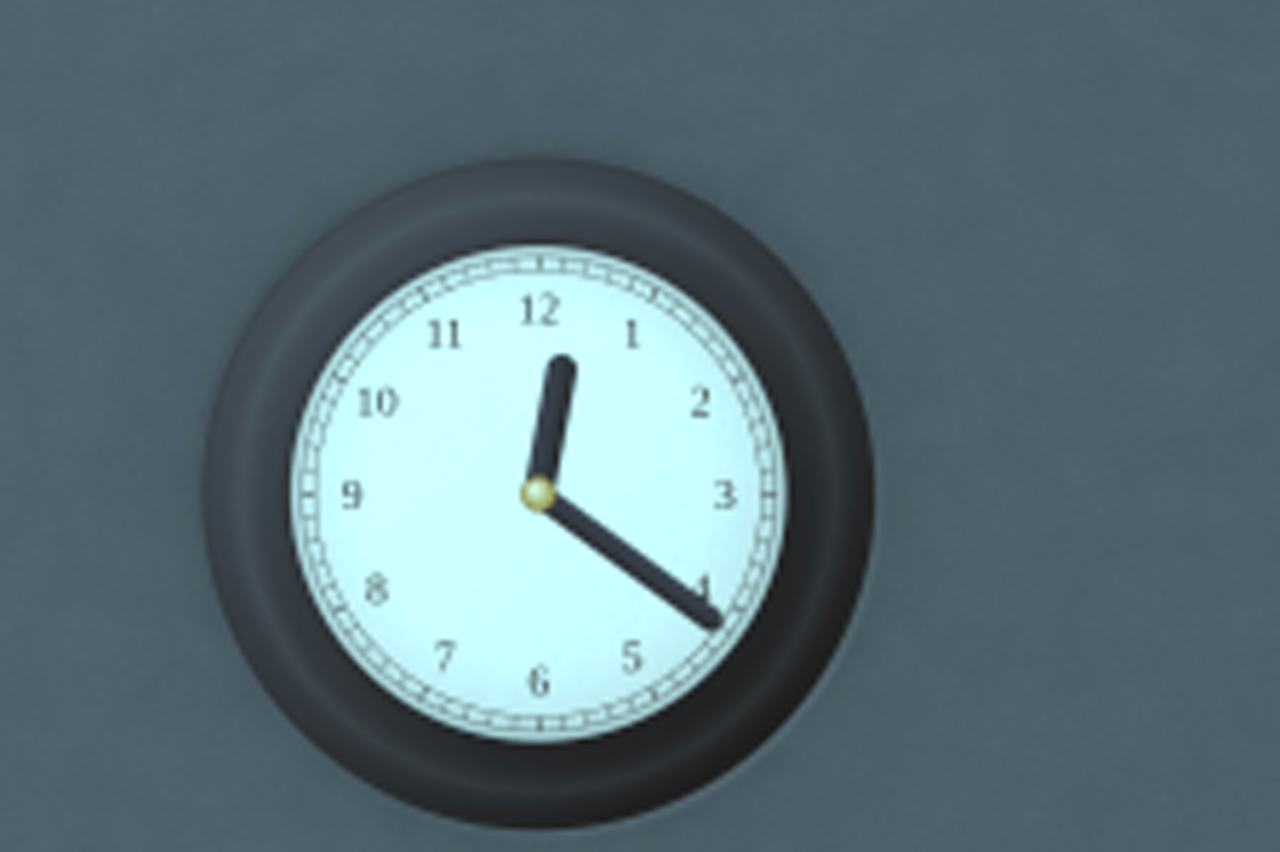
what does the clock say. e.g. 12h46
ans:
12h21
